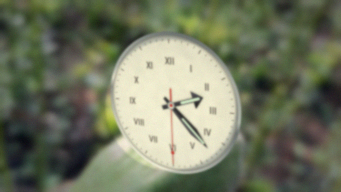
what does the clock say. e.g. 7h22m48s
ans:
2h22m30s
